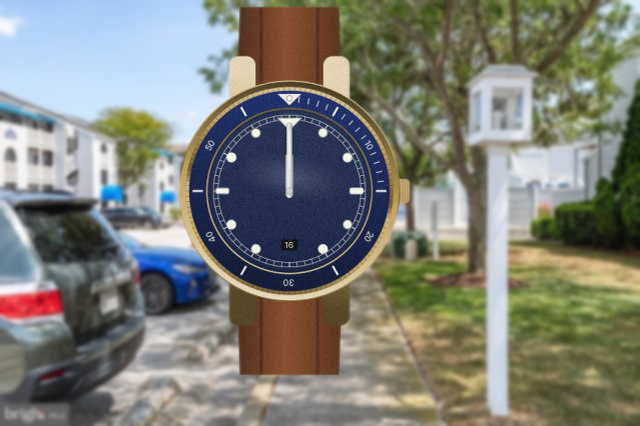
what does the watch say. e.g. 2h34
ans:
12h00
